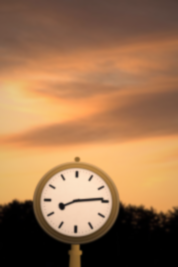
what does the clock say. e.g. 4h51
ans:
8h14
